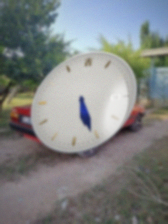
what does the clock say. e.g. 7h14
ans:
5h26
